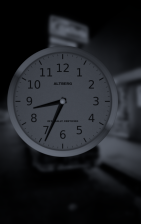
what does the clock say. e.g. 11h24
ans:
8h34
